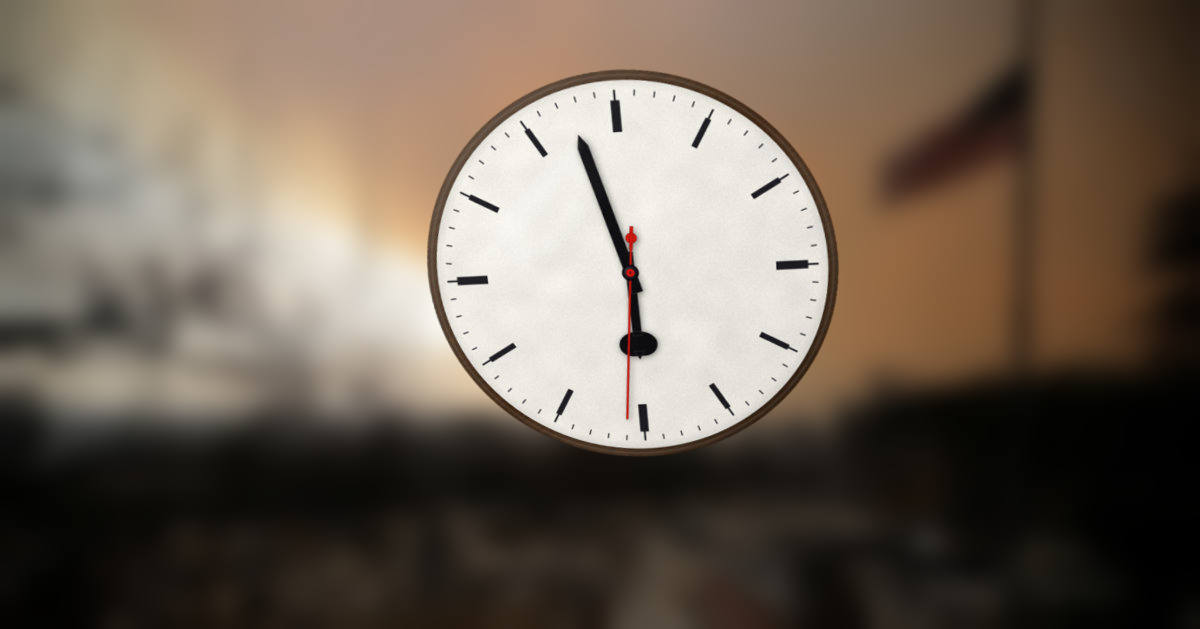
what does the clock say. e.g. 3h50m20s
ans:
5h57m31s
